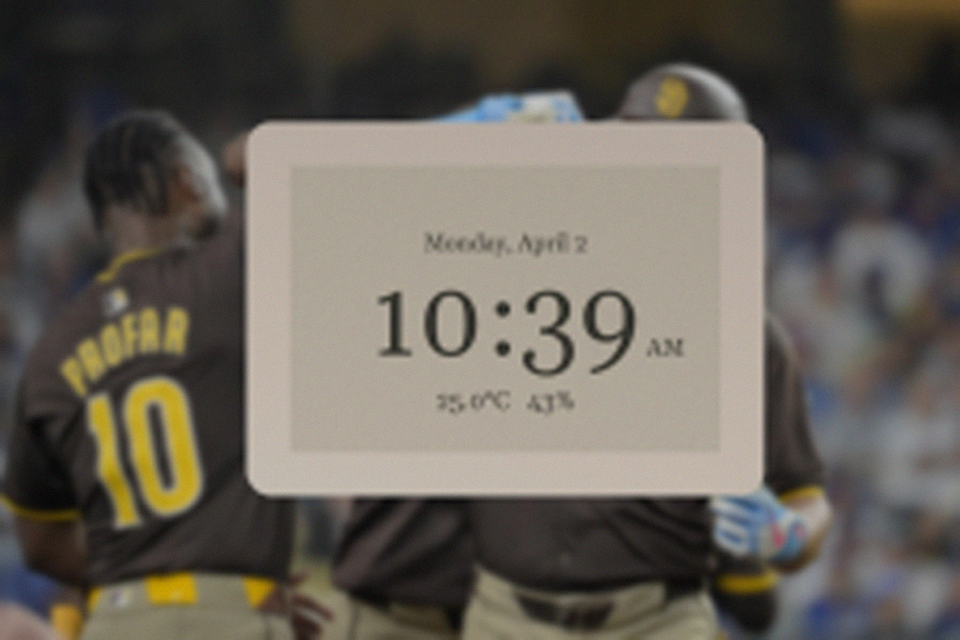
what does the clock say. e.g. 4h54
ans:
10h39
